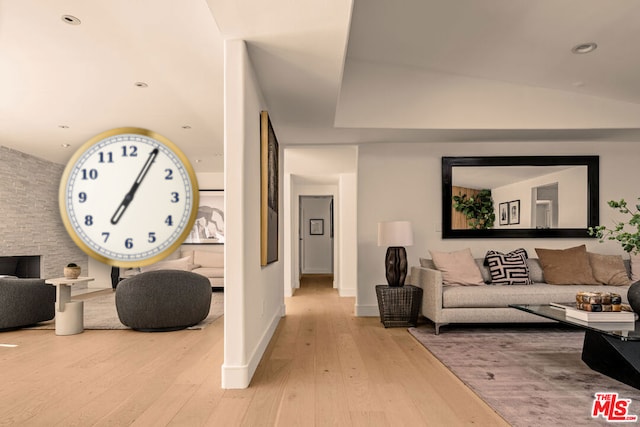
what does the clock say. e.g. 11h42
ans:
7h05
